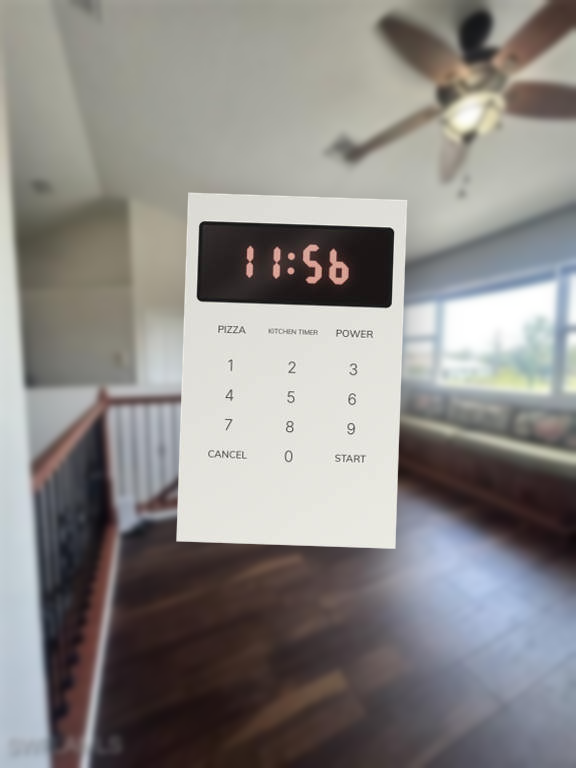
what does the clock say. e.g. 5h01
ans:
11h56
